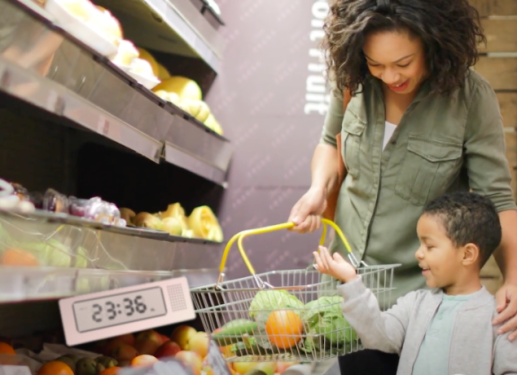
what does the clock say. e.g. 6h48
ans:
23h36
